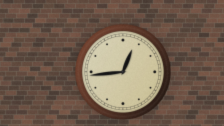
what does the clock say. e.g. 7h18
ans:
12h44
